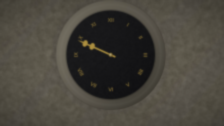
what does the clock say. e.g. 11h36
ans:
9h49
